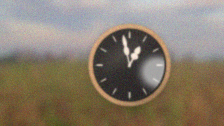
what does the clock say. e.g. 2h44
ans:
12h58
